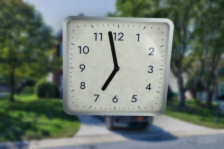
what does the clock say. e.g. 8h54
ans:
6h58
